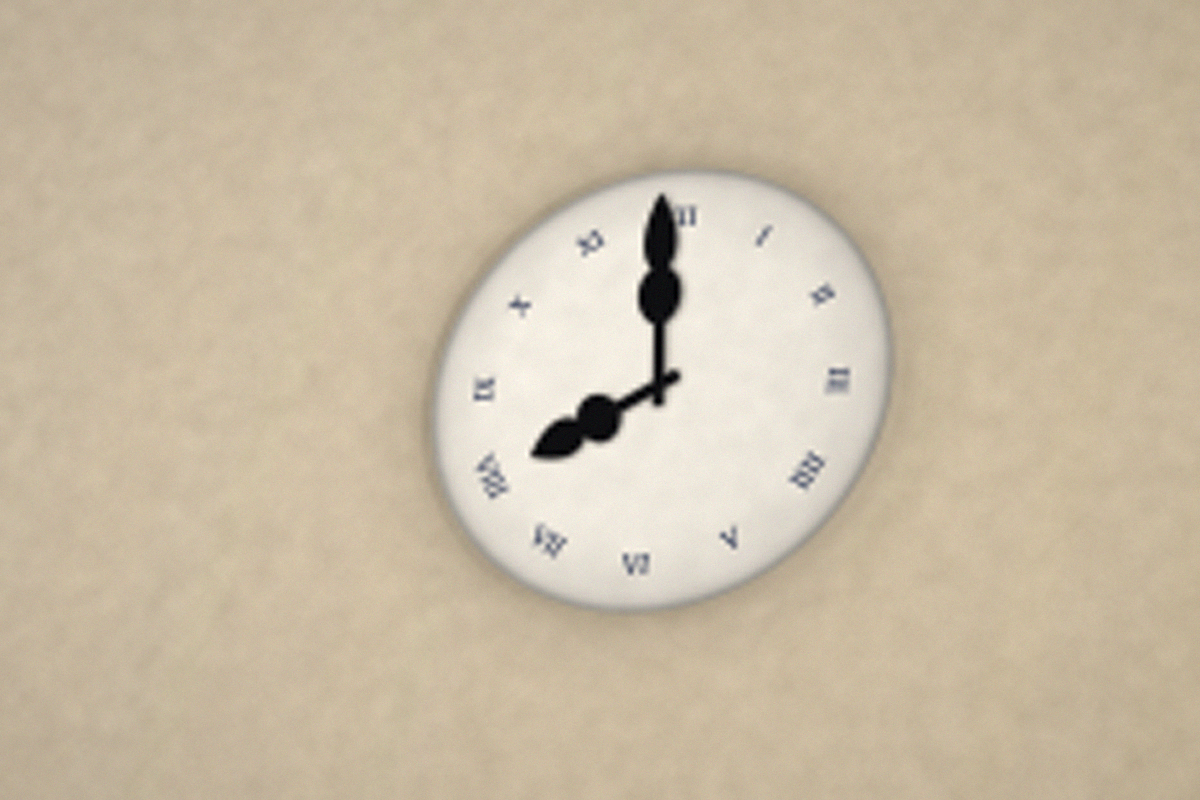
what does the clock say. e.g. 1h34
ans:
7h59
